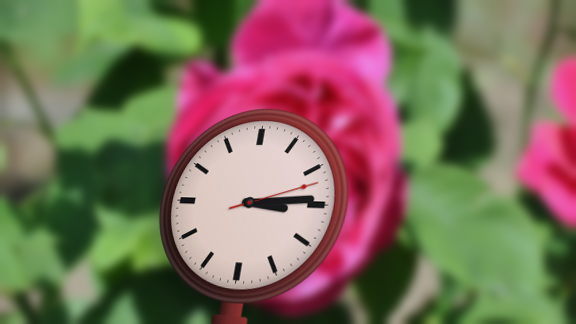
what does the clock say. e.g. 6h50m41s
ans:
3h14m12s
